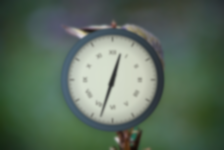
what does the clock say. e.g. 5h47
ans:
12h33
